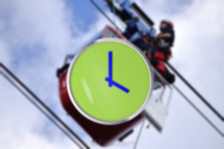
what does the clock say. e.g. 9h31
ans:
4h00
